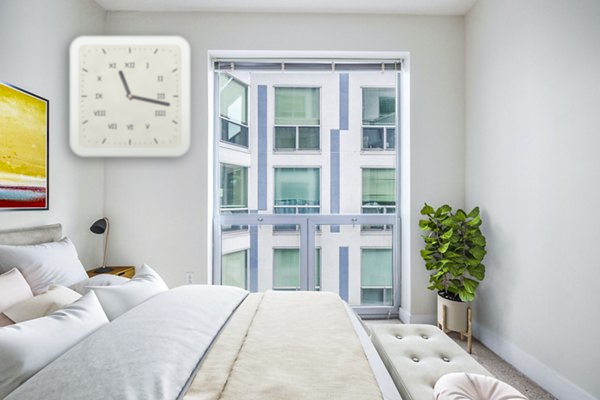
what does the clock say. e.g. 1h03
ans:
11h17
